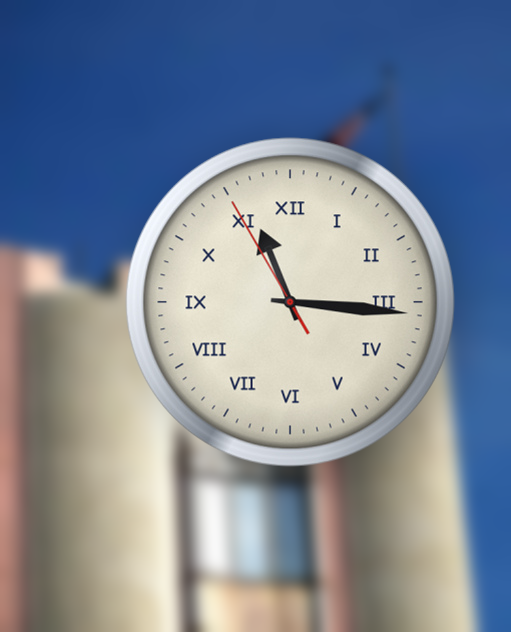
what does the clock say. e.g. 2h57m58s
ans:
11h15m55s
